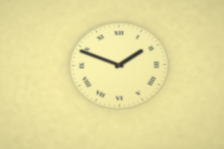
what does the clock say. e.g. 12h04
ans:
1h49
